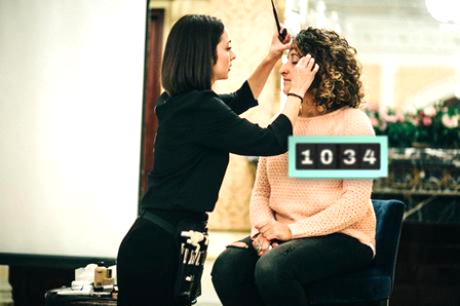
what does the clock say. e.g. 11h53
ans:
10h34
